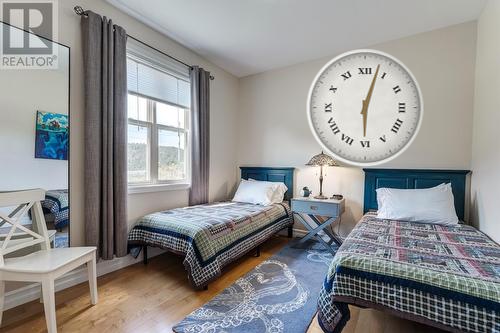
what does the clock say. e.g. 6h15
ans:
6h03
